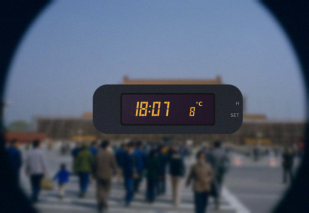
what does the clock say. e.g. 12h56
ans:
18h07
